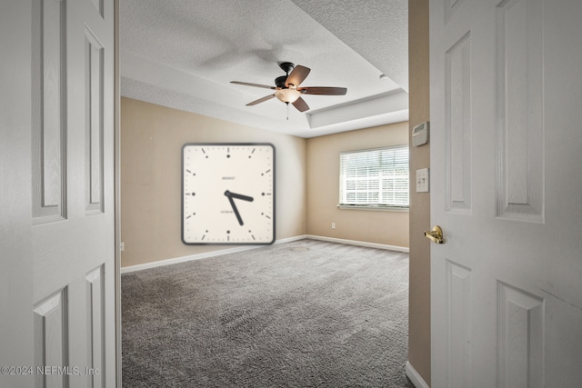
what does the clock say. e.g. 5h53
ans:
3h26
